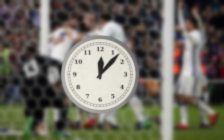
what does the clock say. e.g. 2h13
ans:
12h07
